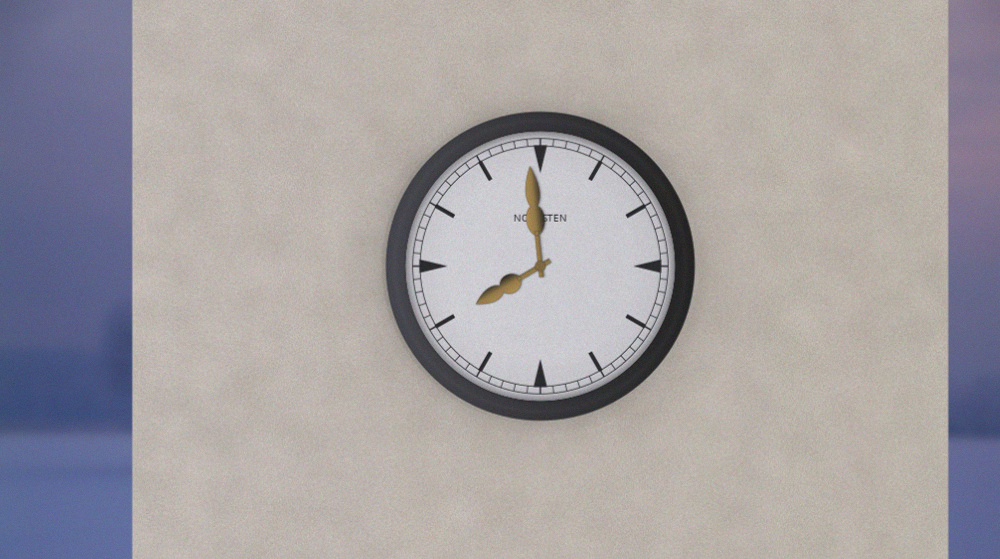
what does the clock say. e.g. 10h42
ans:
7h59
